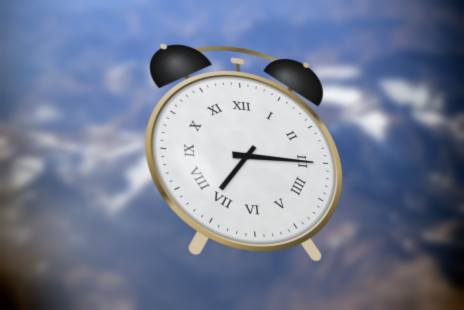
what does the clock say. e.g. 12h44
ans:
7h15
